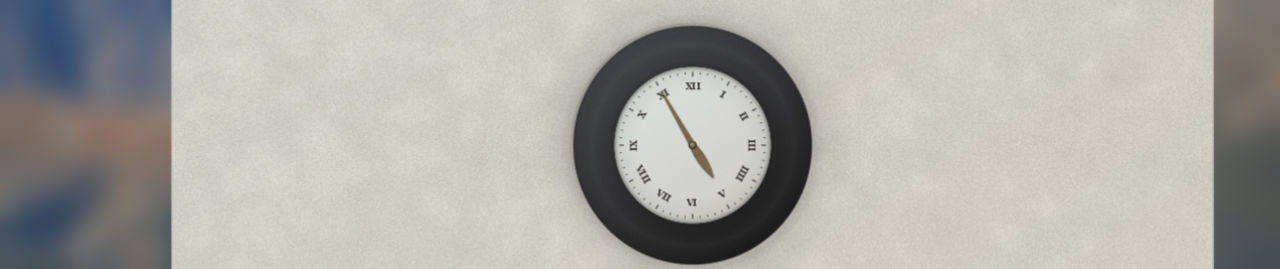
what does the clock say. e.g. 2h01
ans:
4h55
